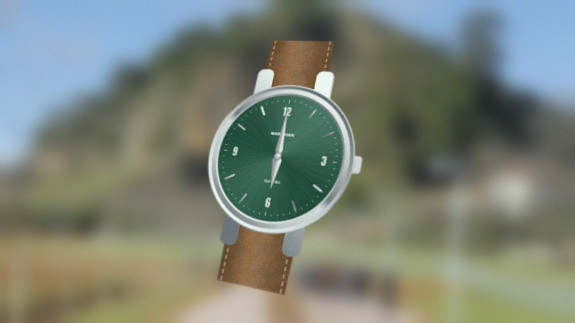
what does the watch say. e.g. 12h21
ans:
6h00
